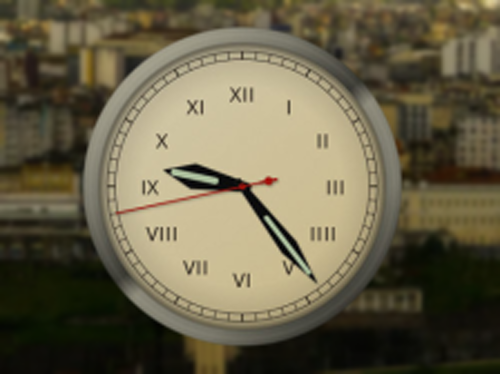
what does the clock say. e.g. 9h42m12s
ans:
9h23m43s
